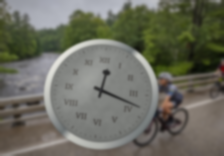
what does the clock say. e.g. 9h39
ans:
12h18
